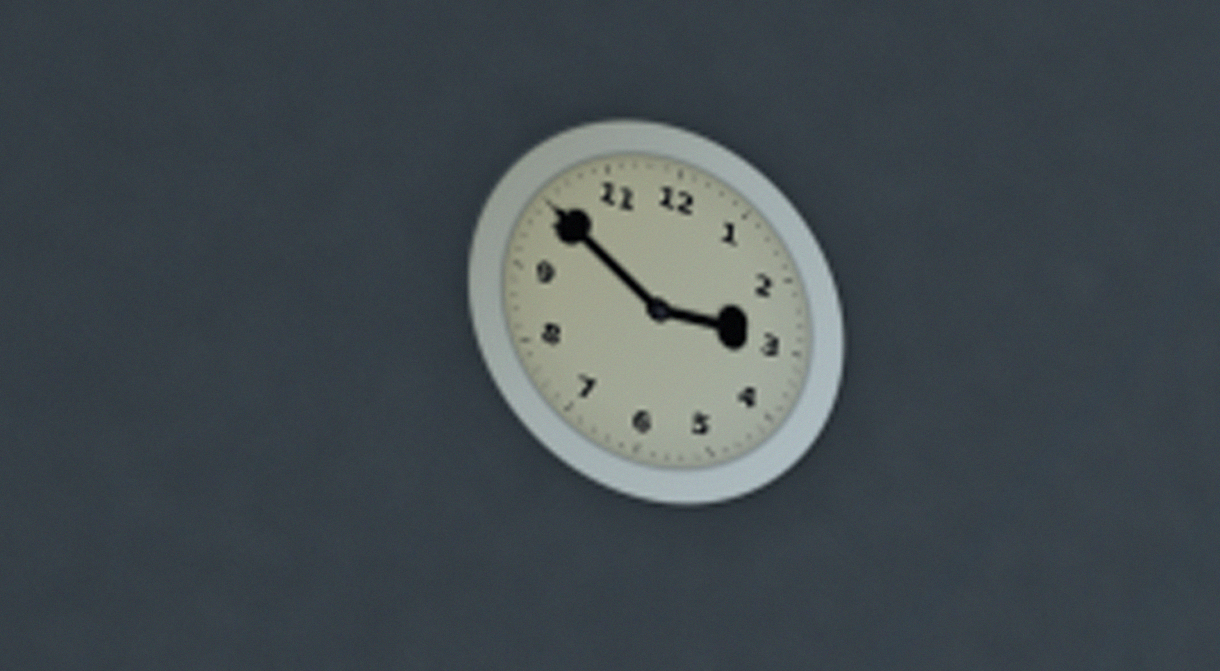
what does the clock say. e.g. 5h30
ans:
2h50
